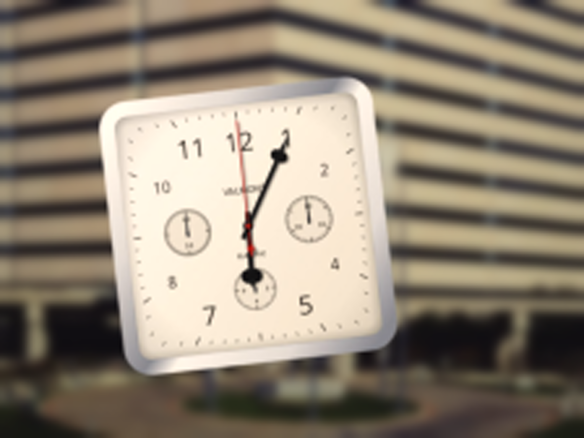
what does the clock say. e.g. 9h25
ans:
6h05
